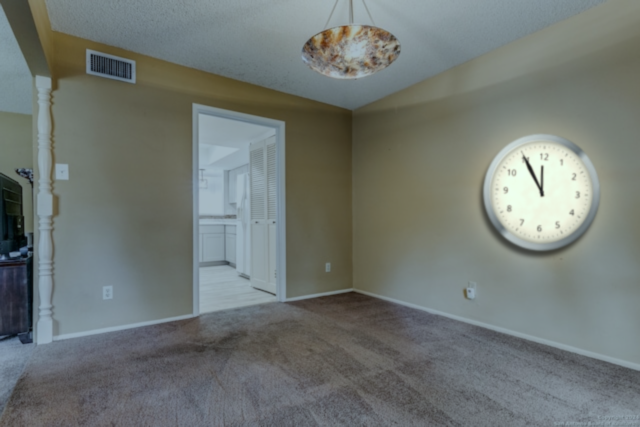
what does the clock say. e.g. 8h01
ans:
11h55
